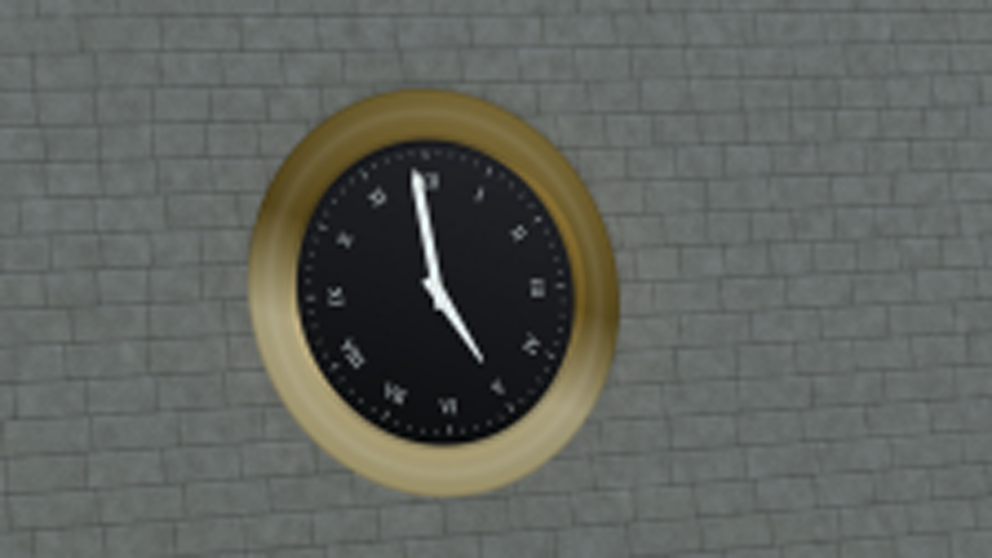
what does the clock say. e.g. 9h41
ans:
4h59
